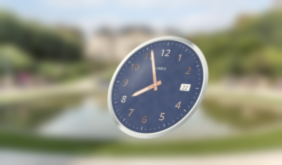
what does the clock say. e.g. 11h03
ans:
7h56
